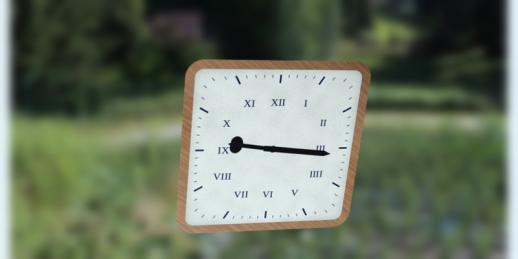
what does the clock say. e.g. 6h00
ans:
9h16
